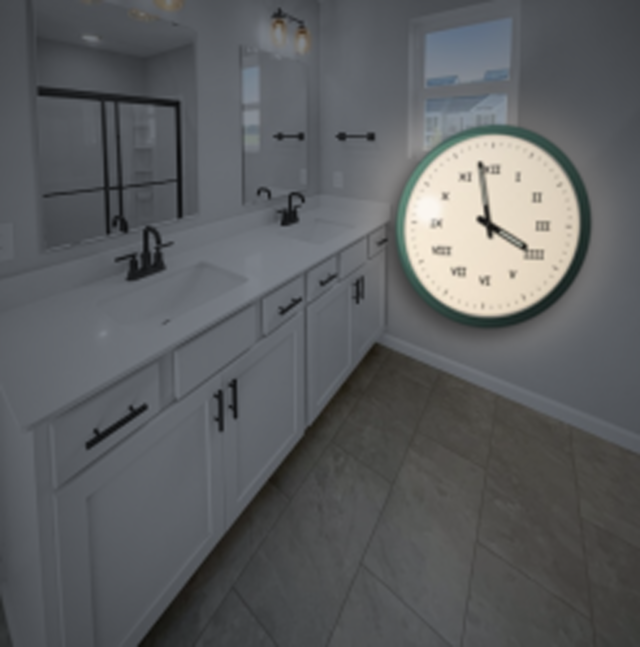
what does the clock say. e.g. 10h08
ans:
3h58
